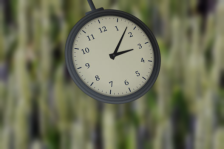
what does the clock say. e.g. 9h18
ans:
3h08
